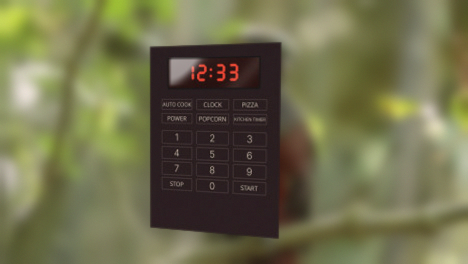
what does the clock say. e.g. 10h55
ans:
12h33
